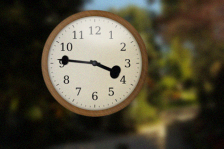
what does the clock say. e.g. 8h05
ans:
3h46
